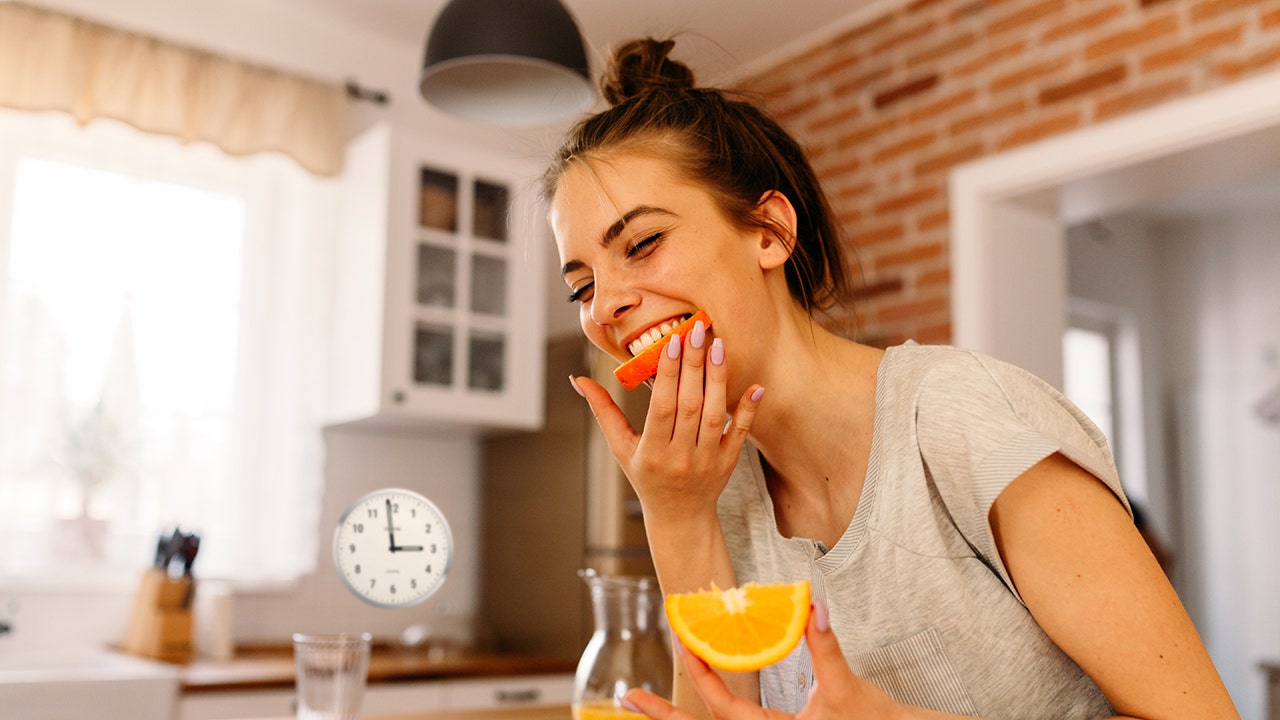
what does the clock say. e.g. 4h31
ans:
2h59
